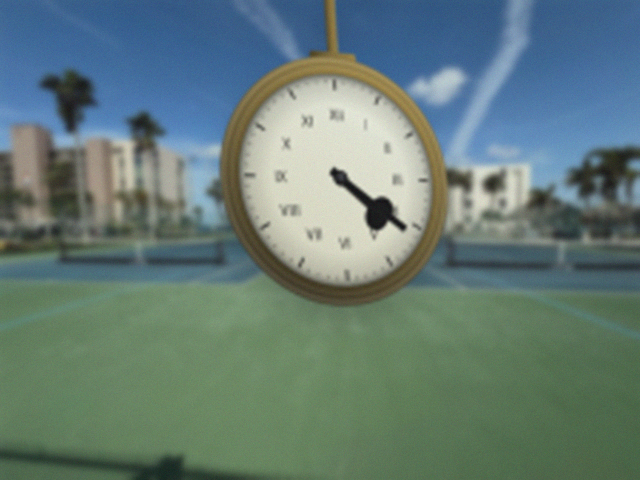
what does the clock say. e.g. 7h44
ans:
4h21
